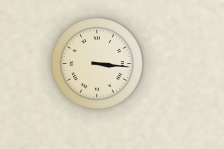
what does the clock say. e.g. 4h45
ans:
3h16
